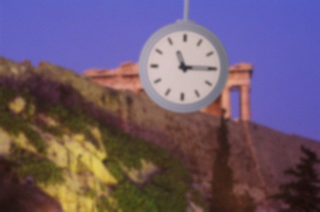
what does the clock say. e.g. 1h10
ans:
11h15
